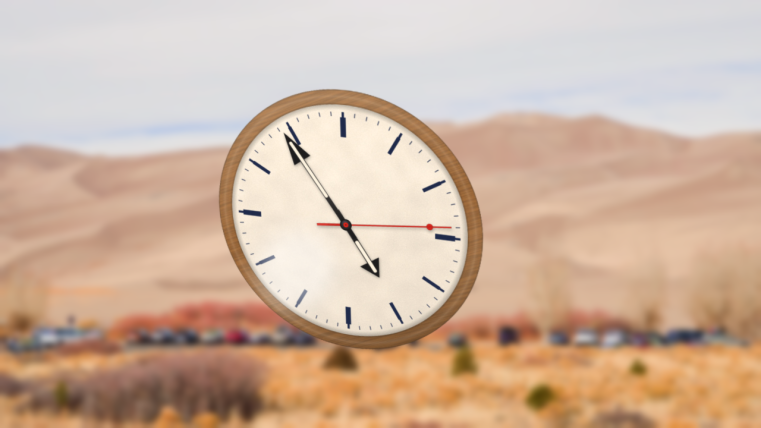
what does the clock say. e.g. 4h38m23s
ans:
4h54m14s
